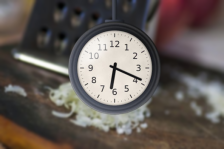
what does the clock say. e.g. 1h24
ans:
6h19
